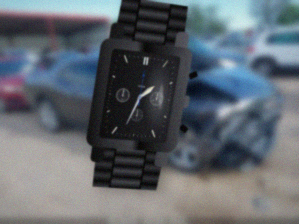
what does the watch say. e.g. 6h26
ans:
1h33
